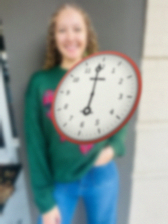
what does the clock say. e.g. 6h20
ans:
5h59
